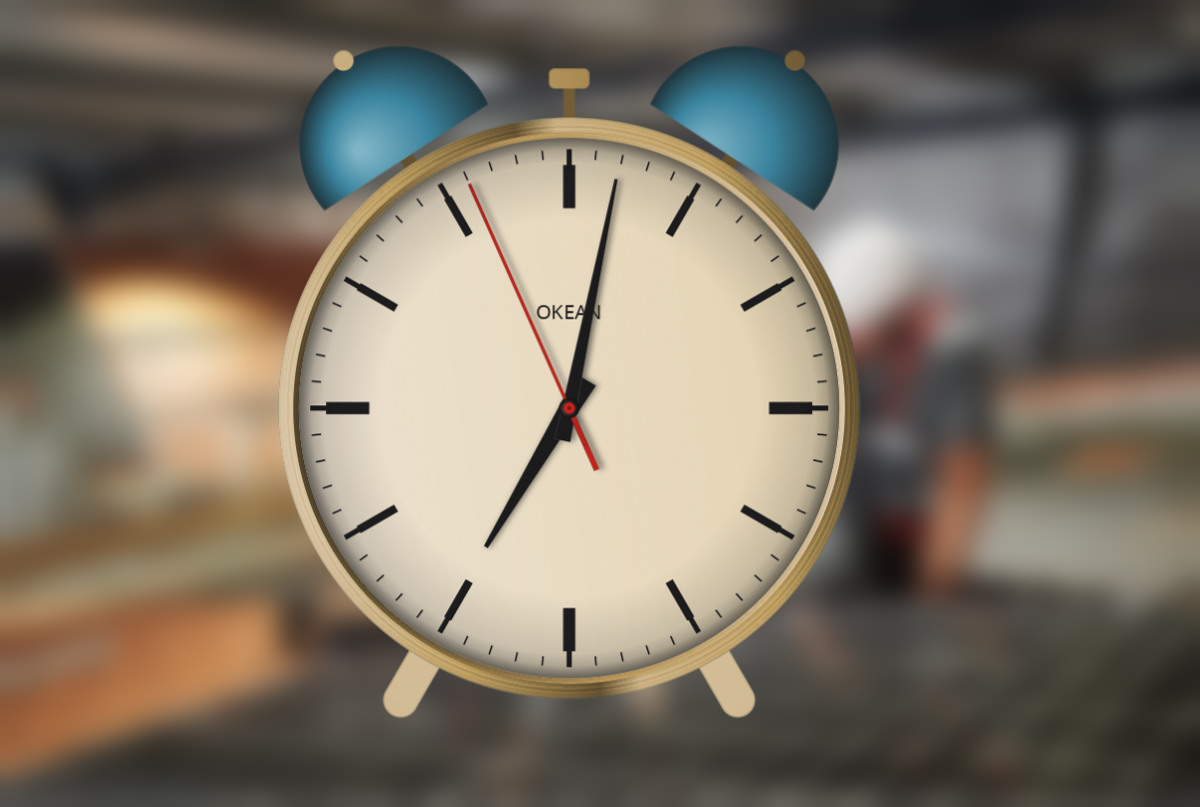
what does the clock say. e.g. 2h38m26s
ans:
7h01m56s
